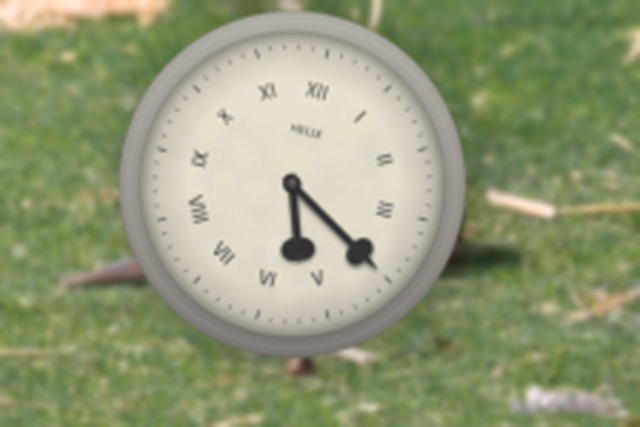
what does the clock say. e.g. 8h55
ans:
5h20
